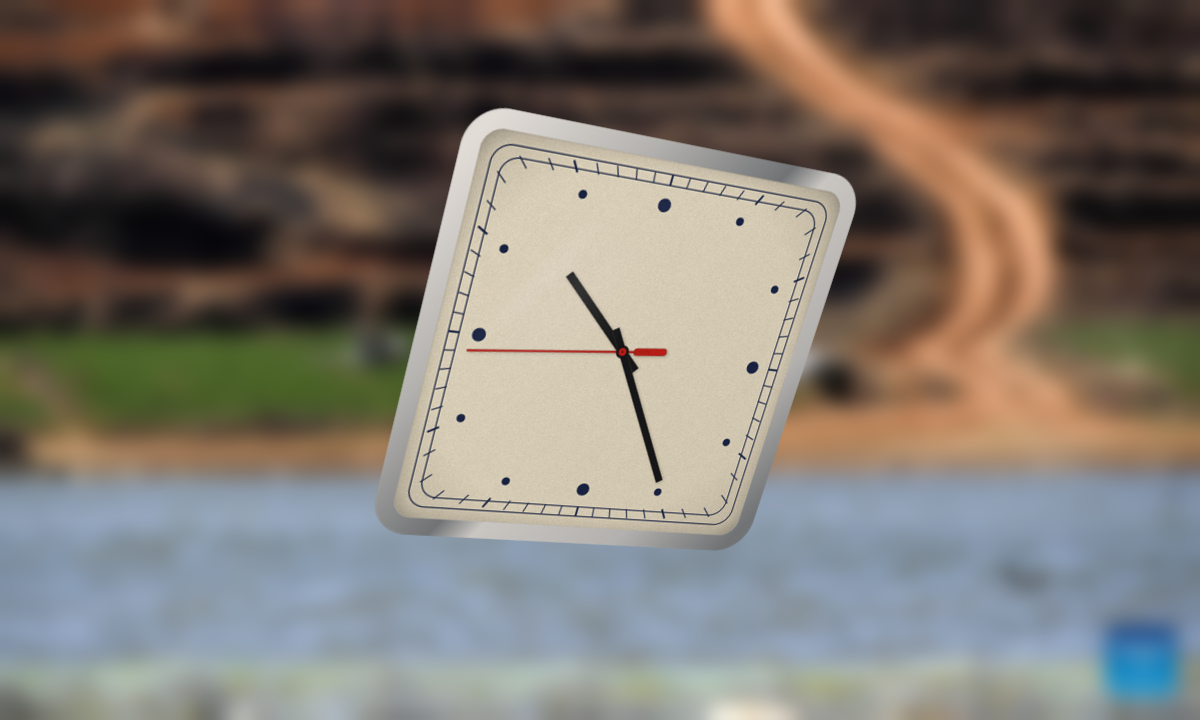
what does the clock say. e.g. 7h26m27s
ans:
10h24m44s
